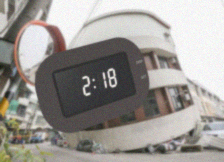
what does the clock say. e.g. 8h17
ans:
2h18
